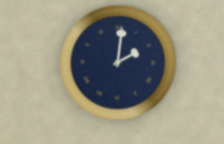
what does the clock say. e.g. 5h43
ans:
2h01
